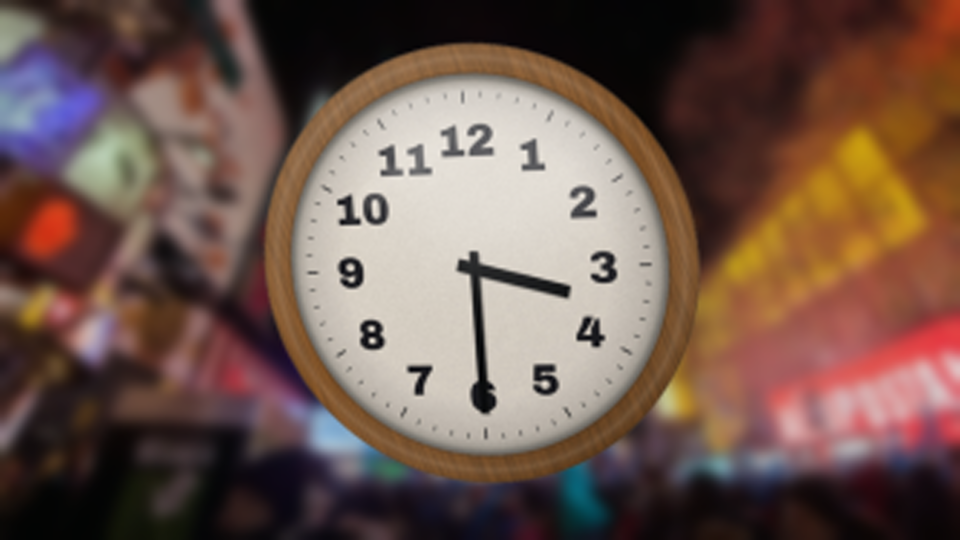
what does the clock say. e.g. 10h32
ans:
3h30
